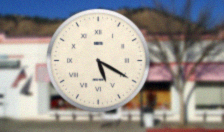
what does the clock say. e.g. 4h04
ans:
5h20
